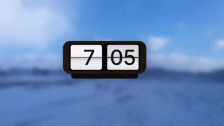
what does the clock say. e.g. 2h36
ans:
7h05
